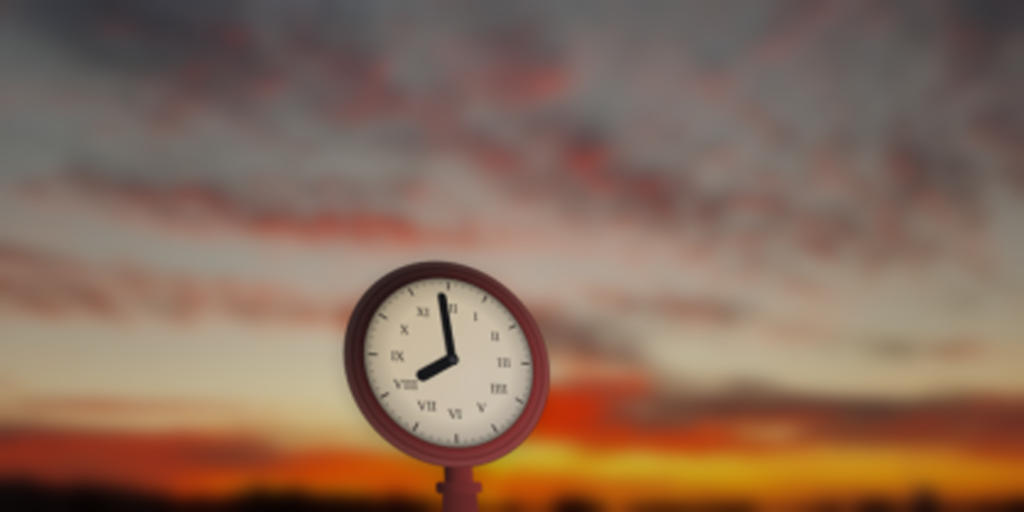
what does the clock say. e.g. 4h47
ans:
7h59
